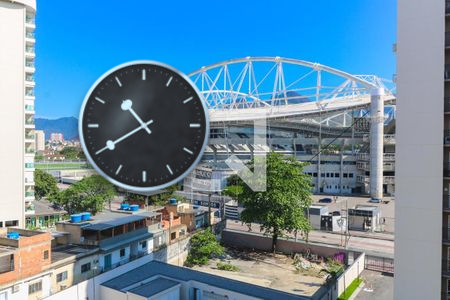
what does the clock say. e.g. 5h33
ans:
10h40
